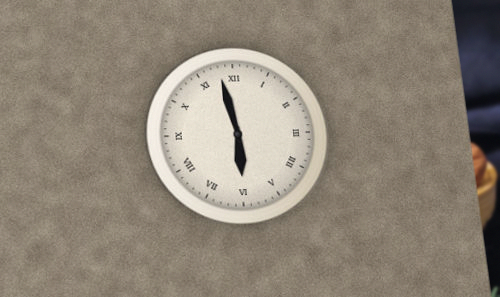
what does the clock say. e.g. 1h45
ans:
5h58
